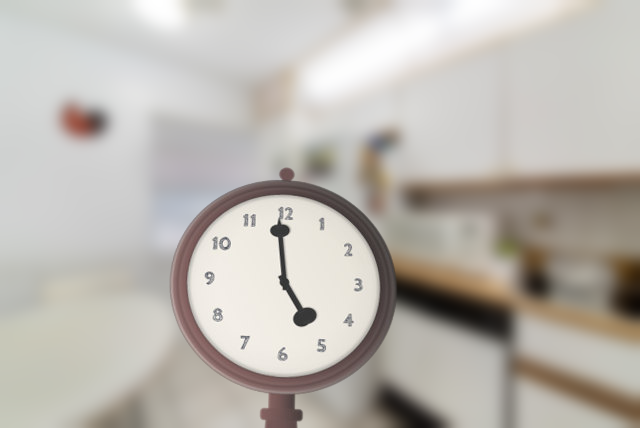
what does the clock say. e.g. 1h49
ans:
4h59
